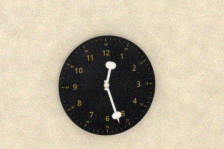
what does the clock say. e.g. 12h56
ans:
12h27
